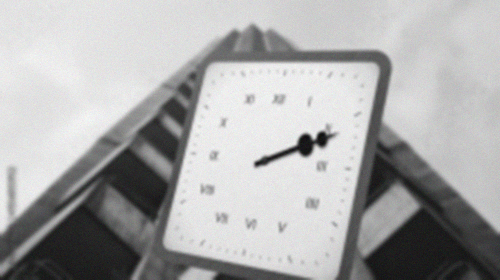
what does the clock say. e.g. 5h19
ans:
2h11
